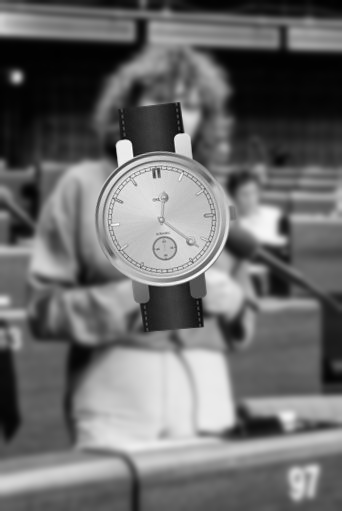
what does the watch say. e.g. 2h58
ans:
12h22
